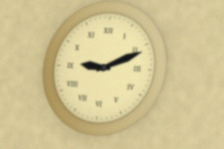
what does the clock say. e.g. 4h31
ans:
9h11
